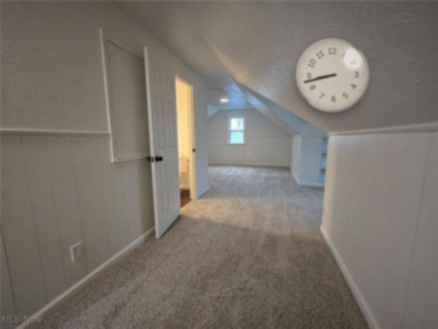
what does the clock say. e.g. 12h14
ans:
8h43
